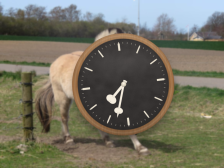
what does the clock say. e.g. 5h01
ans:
7h33
